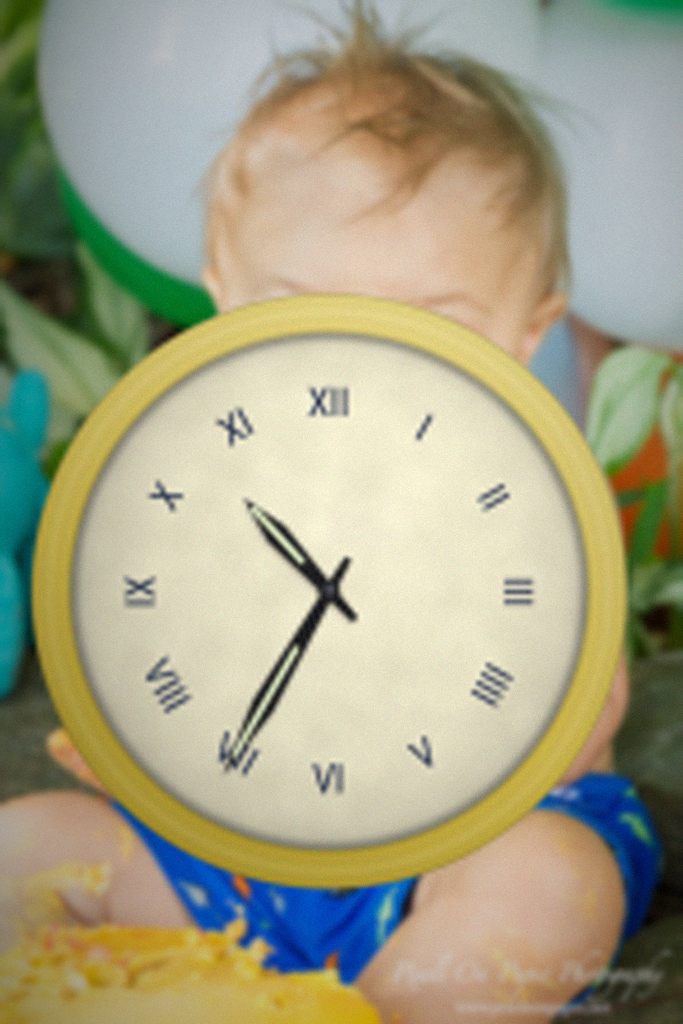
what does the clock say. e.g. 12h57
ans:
10h35
